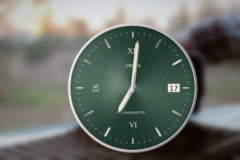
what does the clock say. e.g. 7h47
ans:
7h01
